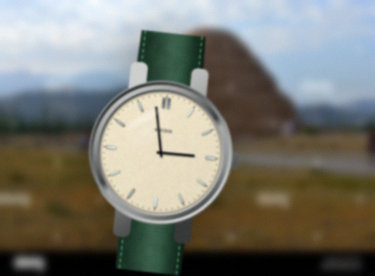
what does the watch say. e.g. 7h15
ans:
2h58
